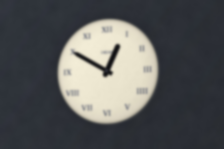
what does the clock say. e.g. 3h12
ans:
12h50
